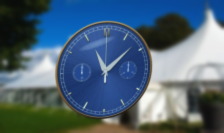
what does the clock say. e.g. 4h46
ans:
11h08
